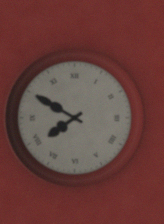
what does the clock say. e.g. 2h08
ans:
7h50
